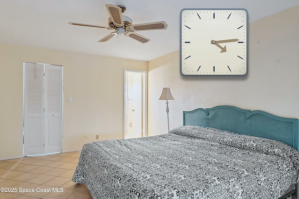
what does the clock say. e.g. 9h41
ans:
4h14
